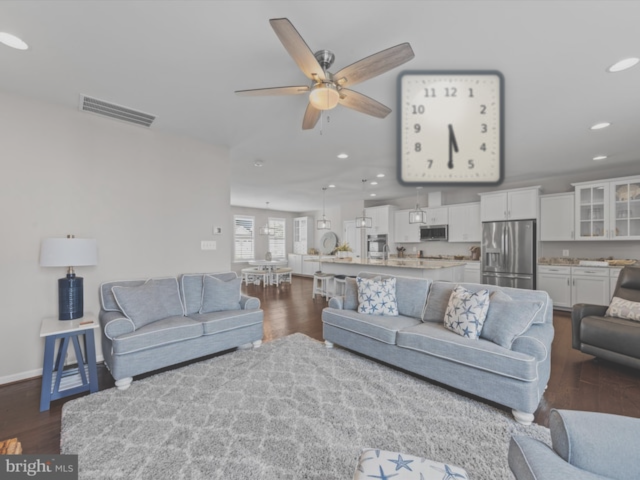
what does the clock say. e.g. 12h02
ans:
5h30
